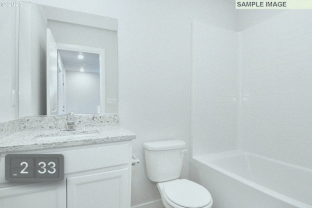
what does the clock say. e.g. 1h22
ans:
2h33
